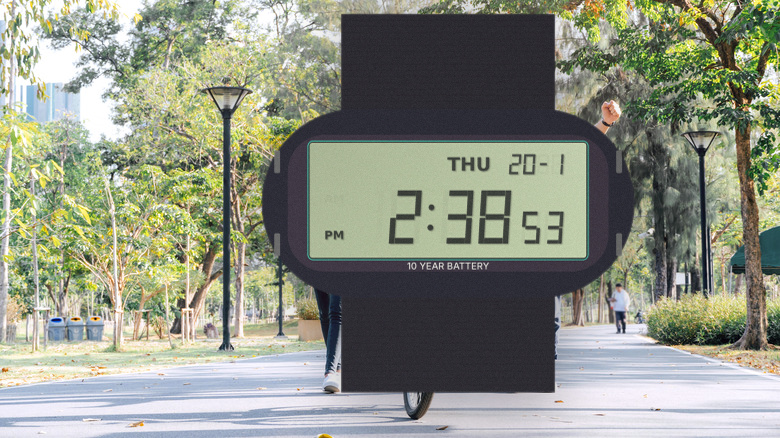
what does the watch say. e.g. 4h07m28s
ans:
2h38m53s
